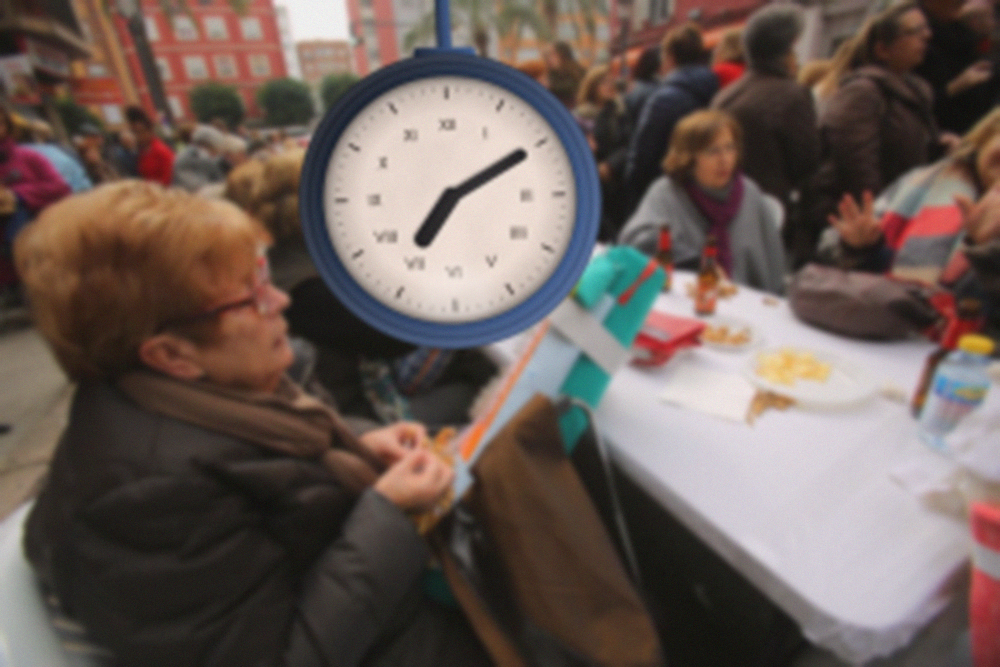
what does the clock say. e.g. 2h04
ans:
7h10
